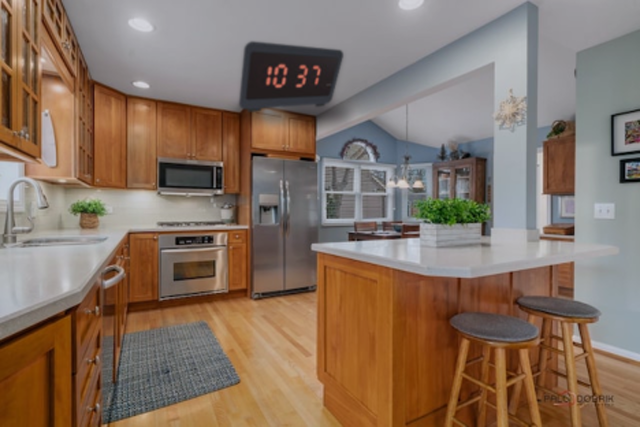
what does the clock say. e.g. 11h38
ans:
10h37
